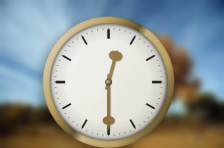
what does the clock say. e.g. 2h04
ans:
12h30
